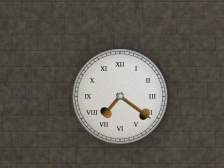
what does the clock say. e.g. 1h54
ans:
7h21
